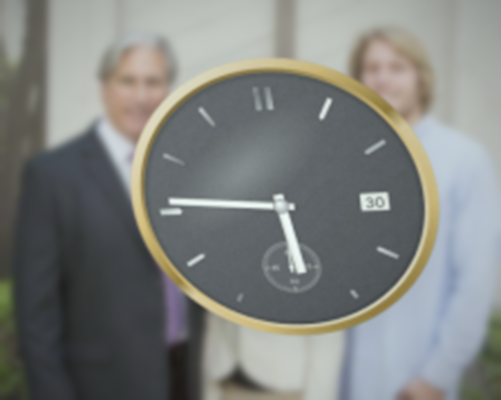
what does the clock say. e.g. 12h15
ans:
5h46
